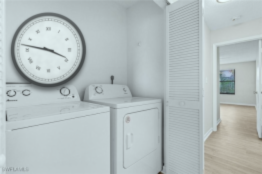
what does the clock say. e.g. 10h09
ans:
3h47
